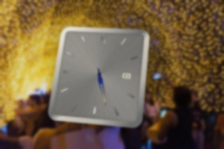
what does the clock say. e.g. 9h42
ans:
5h27
